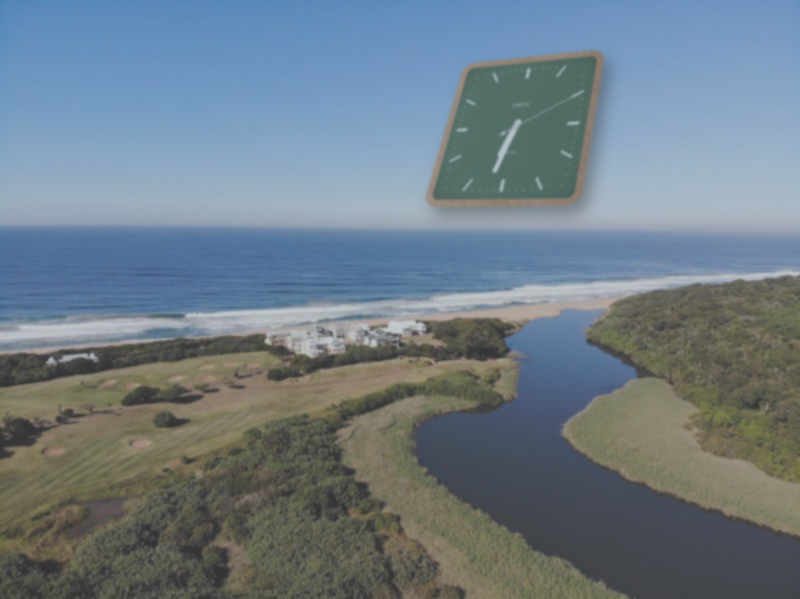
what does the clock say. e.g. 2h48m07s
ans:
6h32m10s
